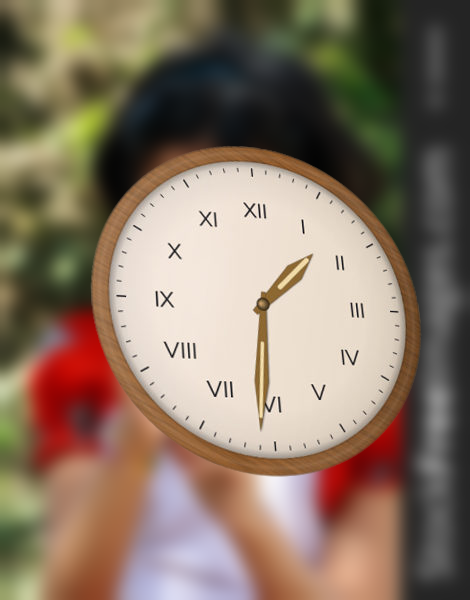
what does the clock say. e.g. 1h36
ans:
1h31
